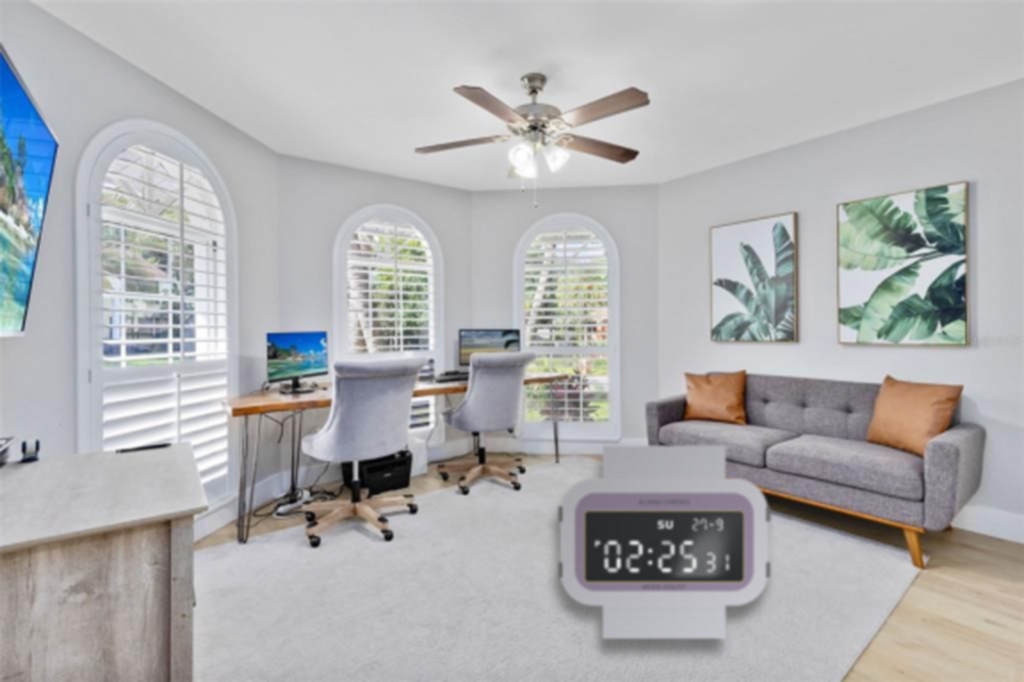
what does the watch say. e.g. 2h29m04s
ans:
2h25m31s
